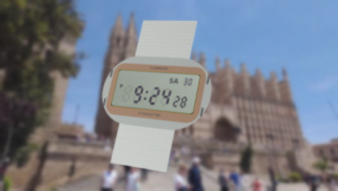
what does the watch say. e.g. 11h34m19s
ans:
9h24m28s
